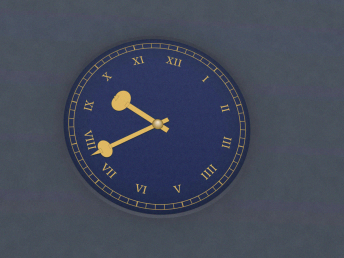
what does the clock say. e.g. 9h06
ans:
9h38
